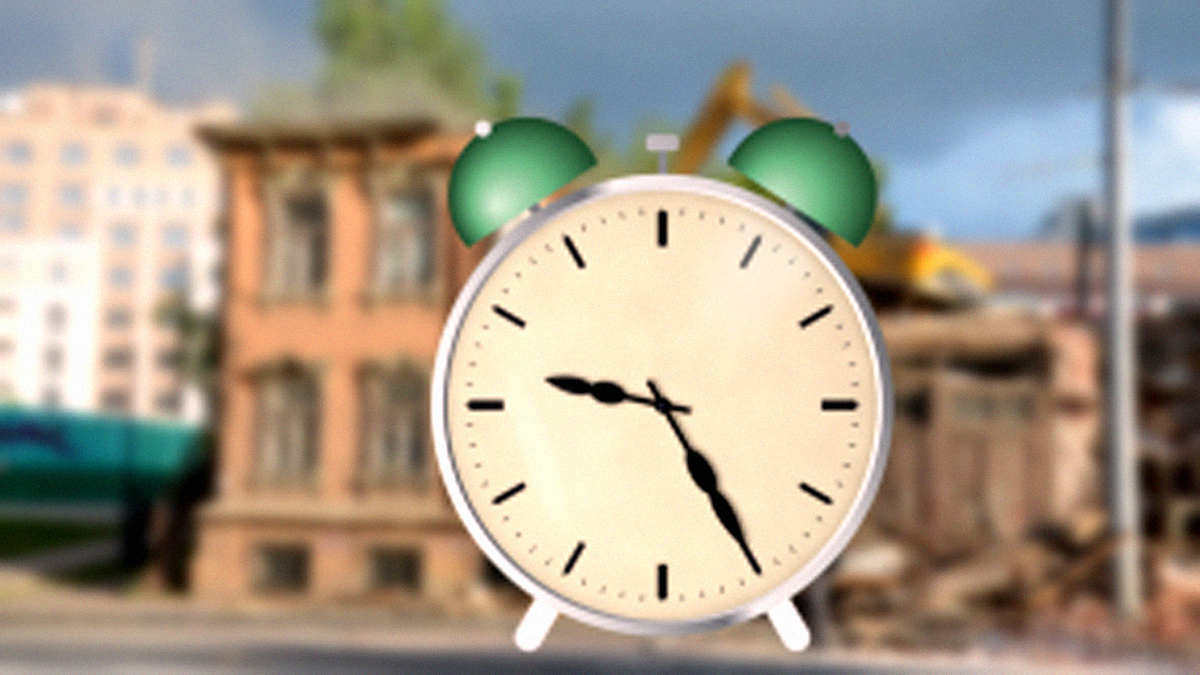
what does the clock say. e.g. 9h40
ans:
9h25
